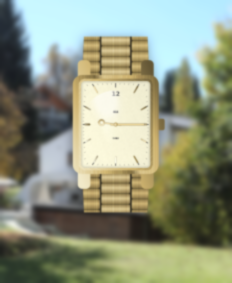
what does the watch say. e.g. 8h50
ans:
9h15
